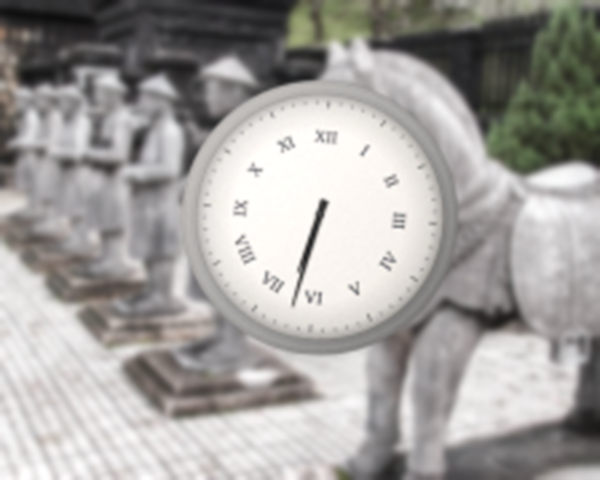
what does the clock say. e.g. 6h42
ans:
6h32
